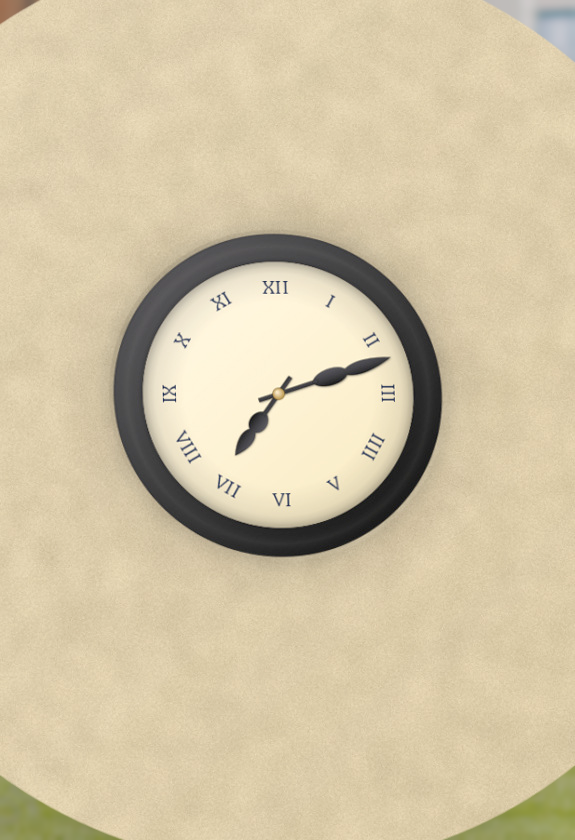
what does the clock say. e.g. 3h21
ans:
7h12
